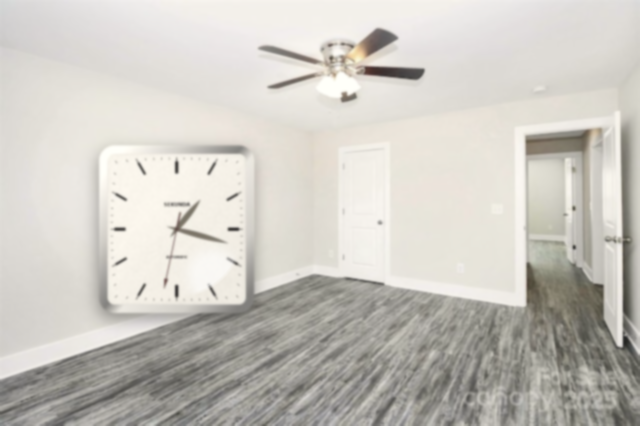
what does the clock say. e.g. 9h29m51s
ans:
1h17m32s
